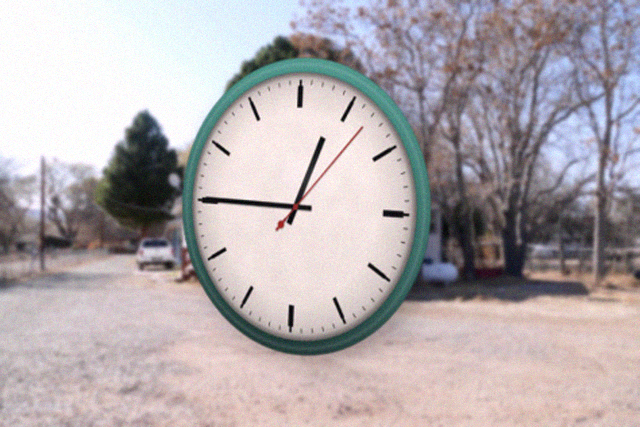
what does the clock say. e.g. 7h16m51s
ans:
12h45m07s
